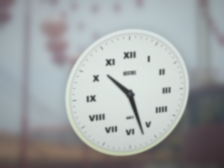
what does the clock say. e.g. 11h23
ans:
10h27
